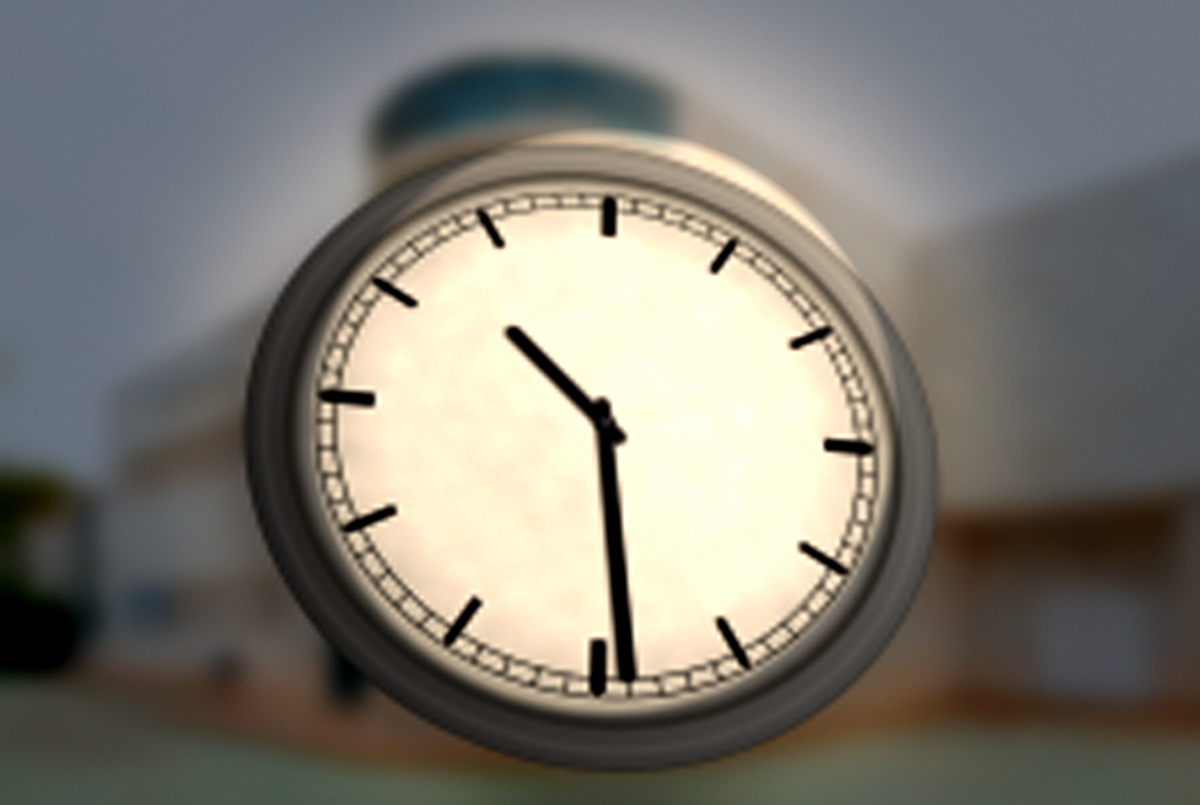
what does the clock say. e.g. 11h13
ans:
10h29
